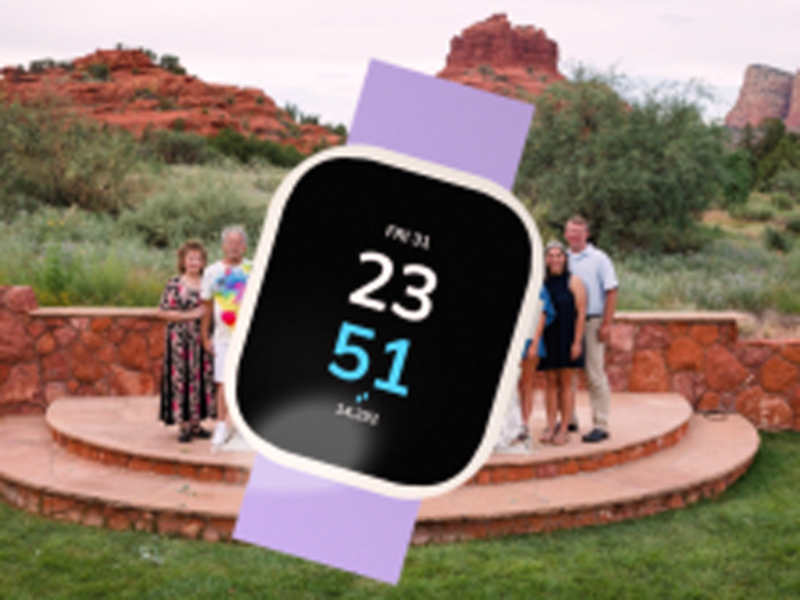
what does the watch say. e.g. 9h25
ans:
23h51
